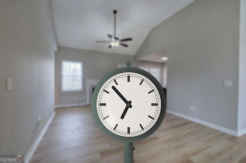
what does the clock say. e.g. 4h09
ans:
6h53
